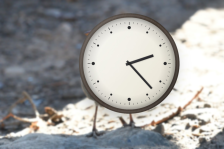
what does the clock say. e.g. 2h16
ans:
2h23
